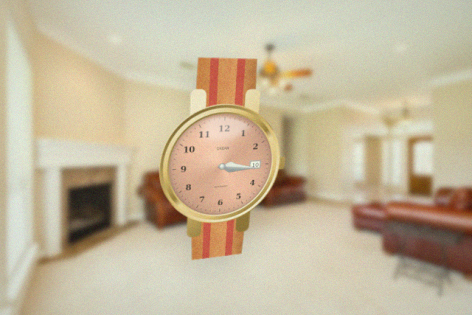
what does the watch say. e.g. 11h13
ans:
3h16
